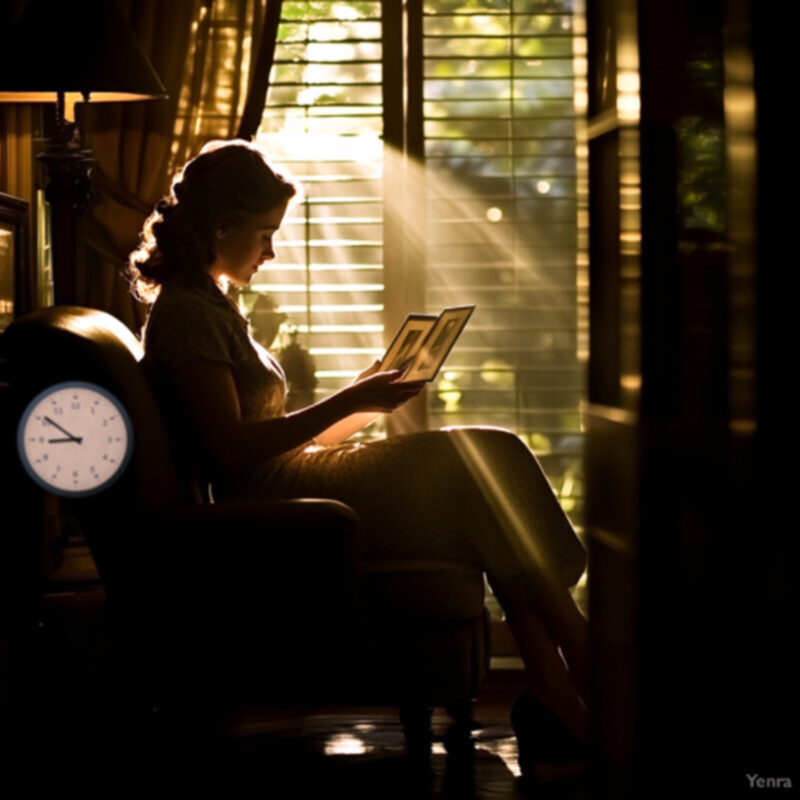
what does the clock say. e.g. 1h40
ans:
8h51
